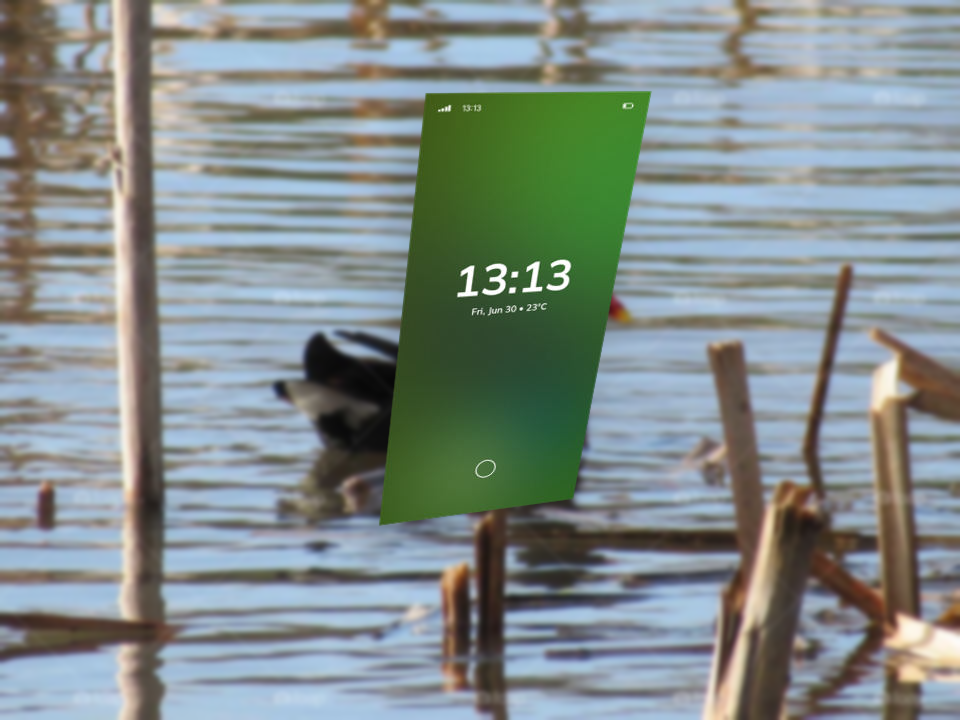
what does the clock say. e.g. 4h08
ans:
13h13
